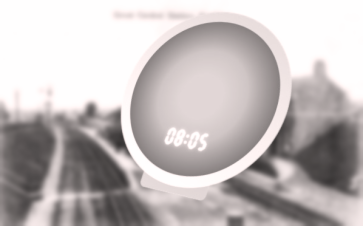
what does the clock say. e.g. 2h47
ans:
8h05
